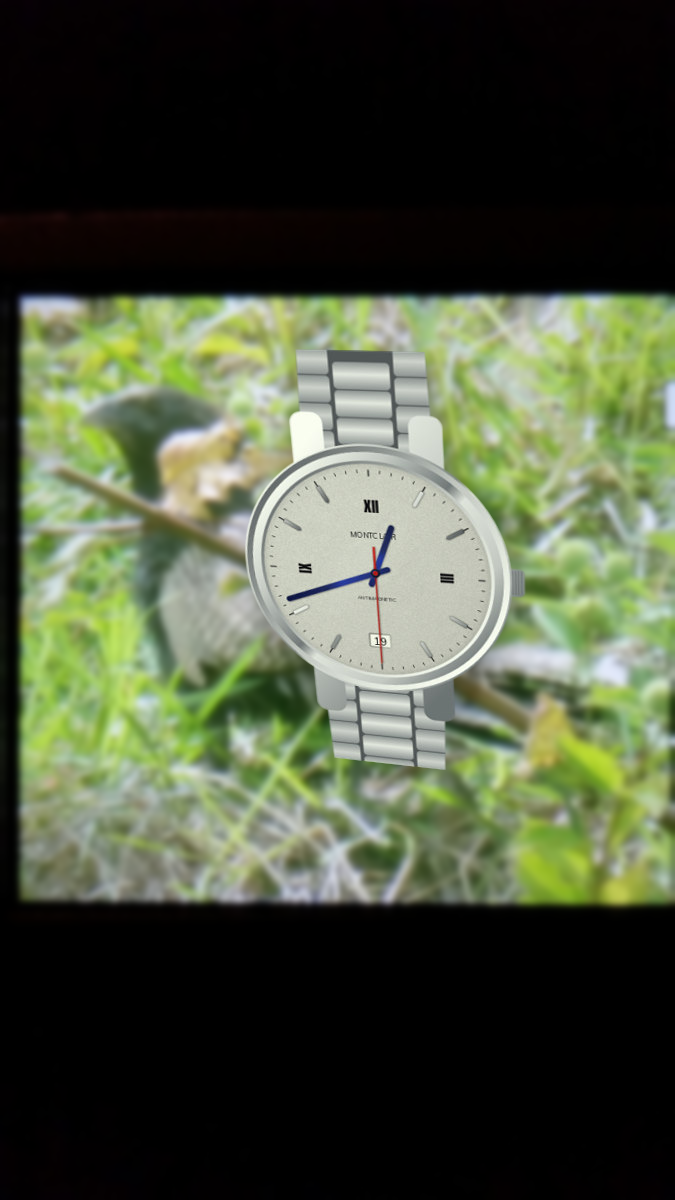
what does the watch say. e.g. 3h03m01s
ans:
12h41m30s
